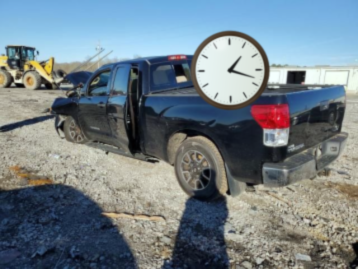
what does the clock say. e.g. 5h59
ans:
1h18
